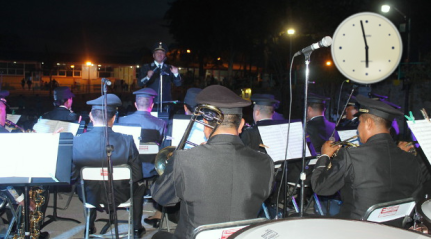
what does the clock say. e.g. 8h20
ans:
5h58
